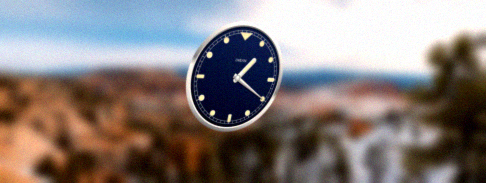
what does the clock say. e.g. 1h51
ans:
1h20
